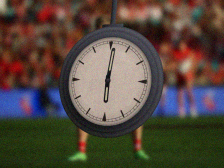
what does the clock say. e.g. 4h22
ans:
6h01
